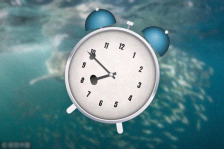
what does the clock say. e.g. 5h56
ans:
7h49
